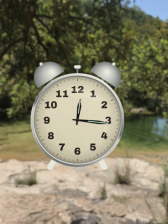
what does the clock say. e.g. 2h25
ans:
12h16
